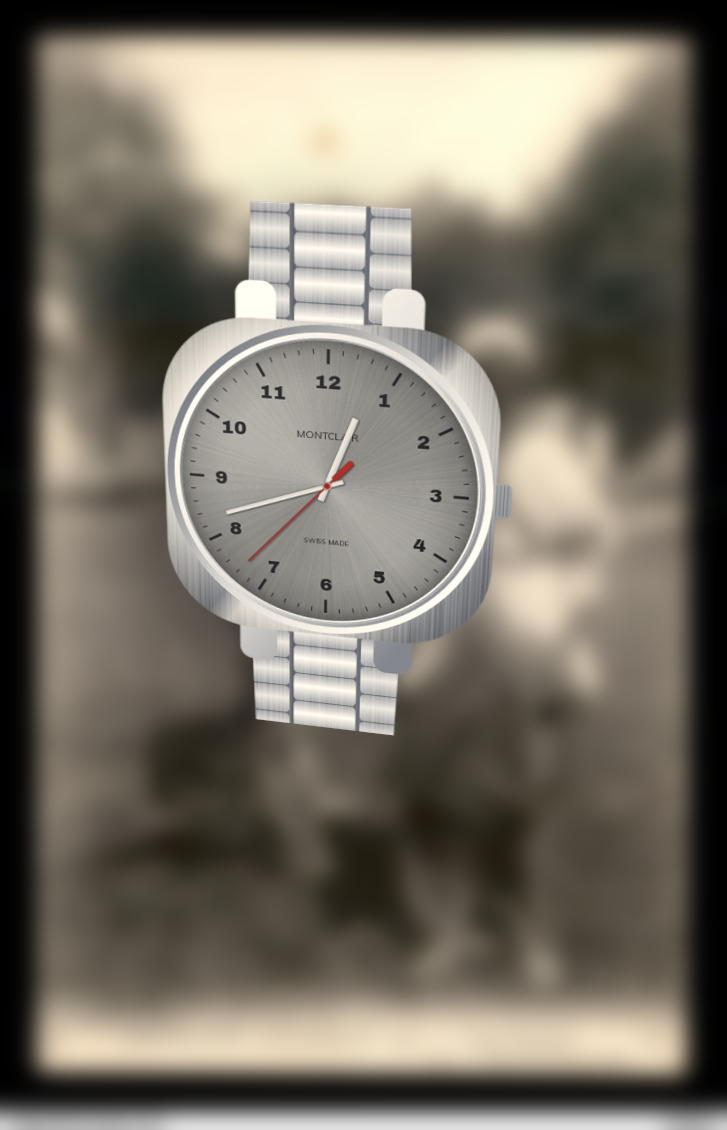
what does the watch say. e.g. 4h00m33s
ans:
12h41m37s
